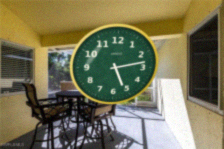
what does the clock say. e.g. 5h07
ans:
5h13
